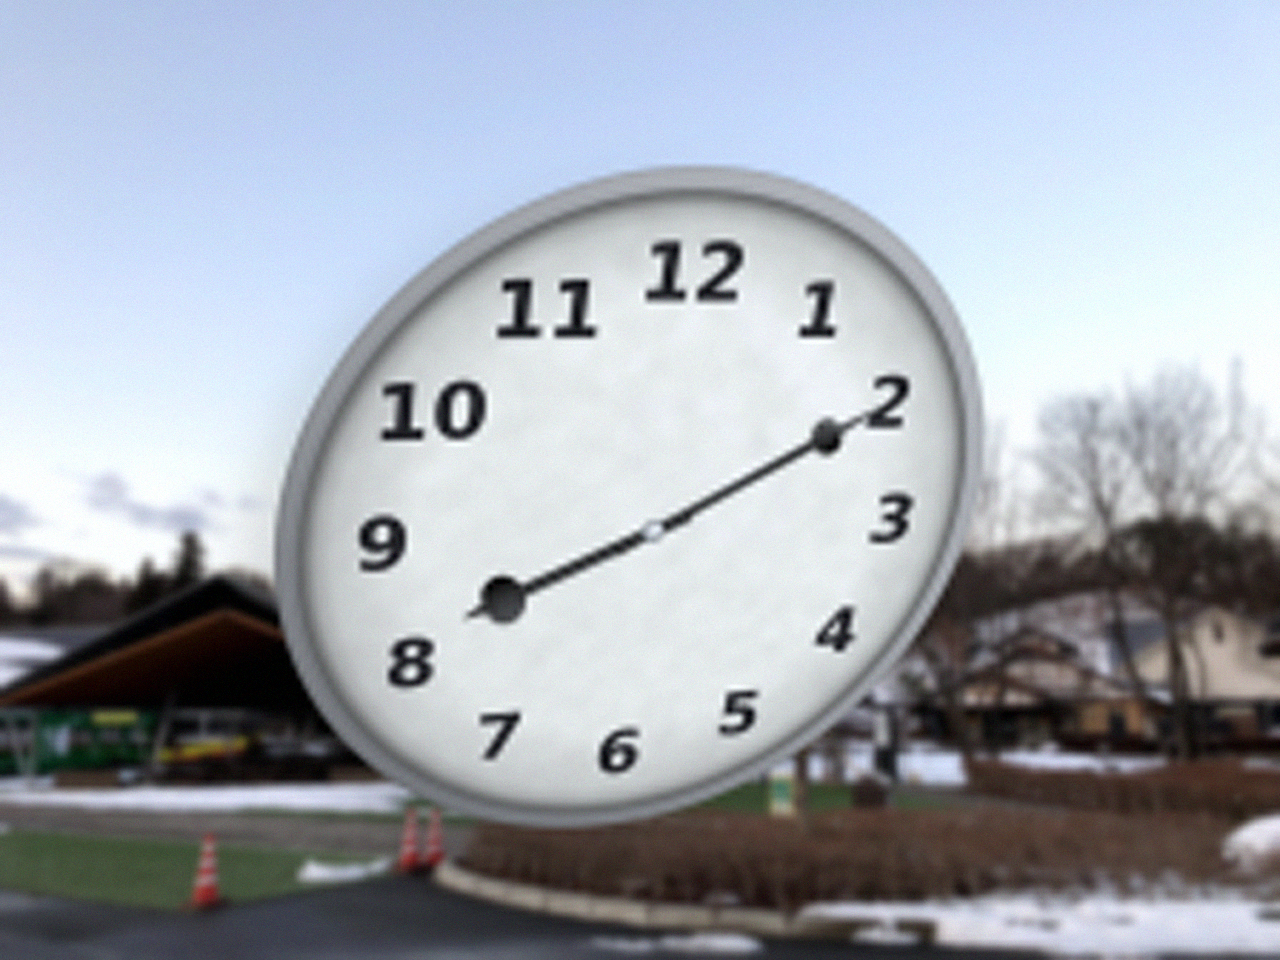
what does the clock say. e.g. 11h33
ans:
8h10
